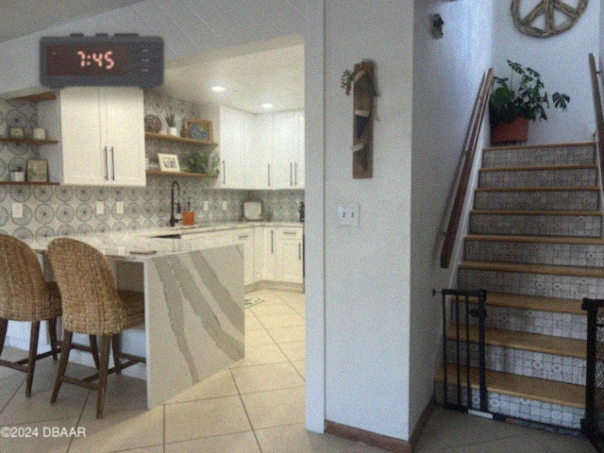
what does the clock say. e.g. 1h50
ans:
7h45
